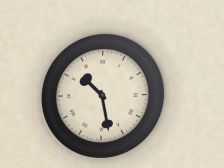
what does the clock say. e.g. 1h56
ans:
10h28
